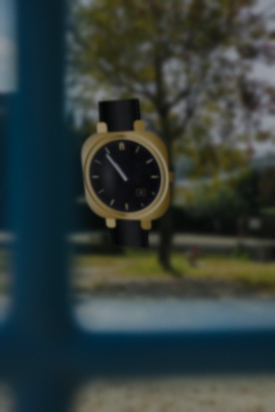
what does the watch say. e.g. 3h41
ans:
10h54
